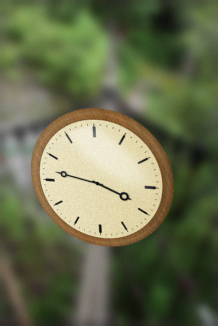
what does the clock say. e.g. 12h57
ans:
3h47
